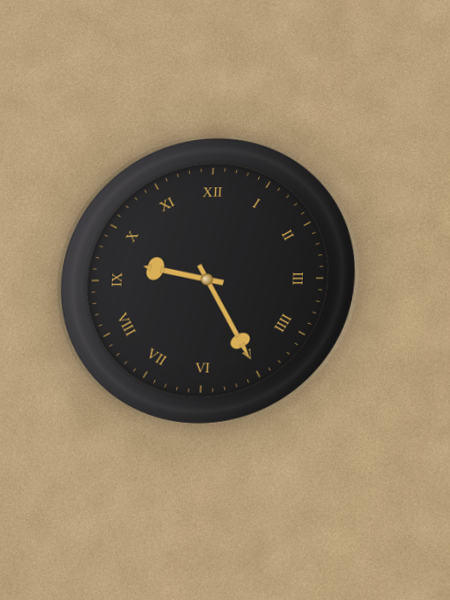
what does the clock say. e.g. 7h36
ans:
9h25
